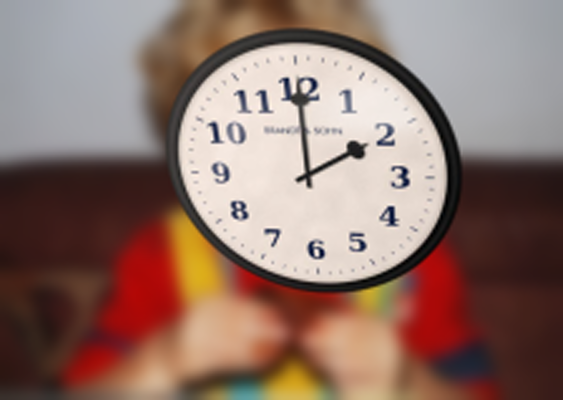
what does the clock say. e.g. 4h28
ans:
2h00
